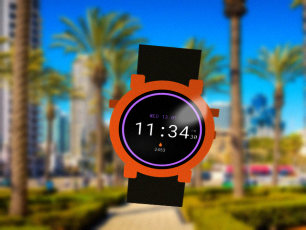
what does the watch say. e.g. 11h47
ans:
11h34
